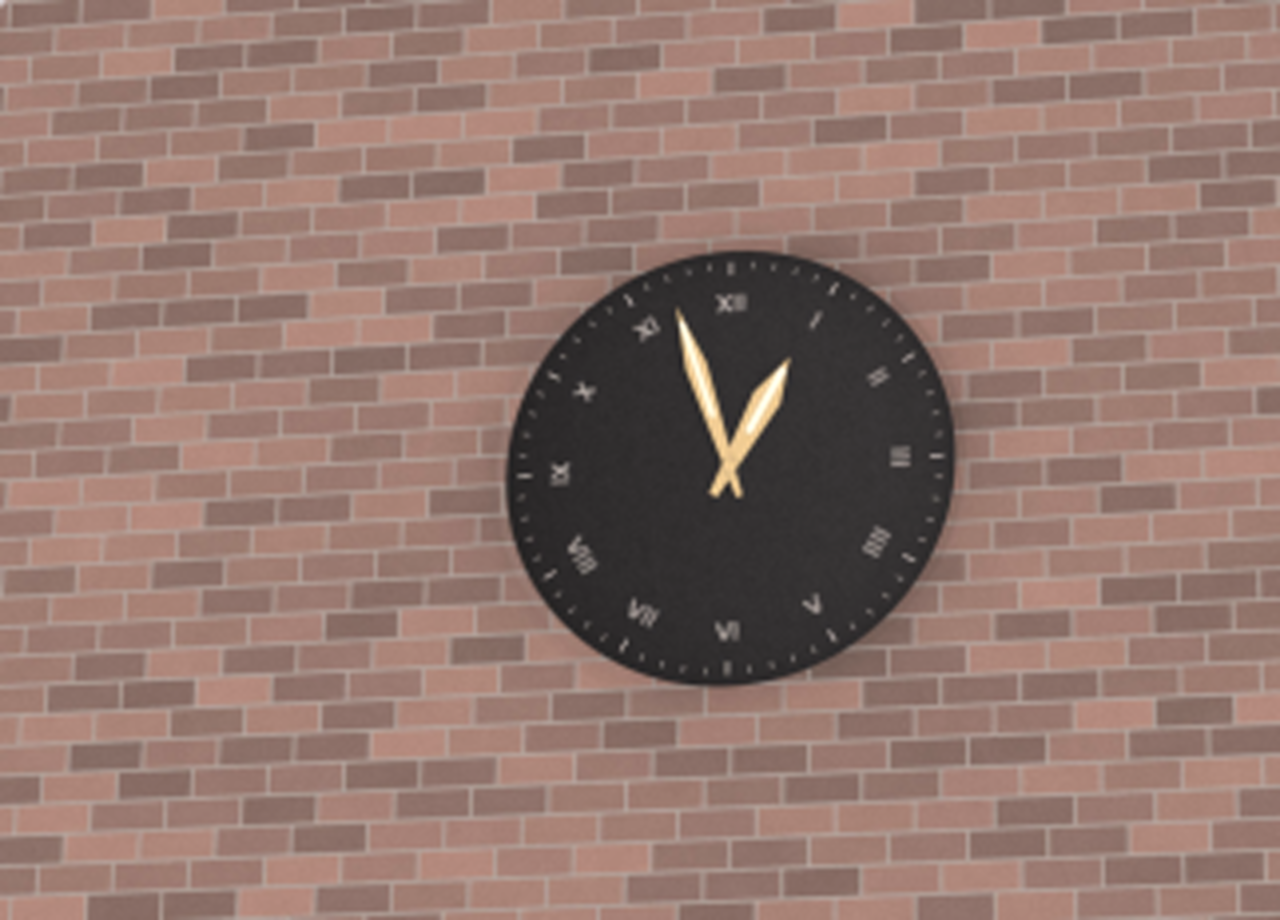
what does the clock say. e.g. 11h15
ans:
12h57
